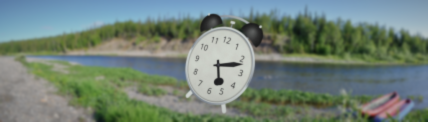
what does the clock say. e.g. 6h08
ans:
5h12
